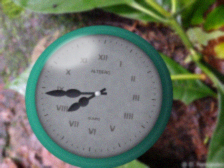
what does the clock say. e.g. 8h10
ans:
7h44
